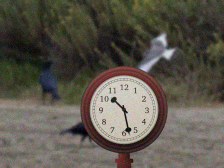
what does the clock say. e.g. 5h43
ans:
10h28
